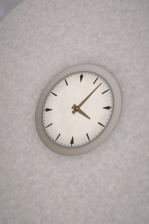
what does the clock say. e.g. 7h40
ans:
4h07
